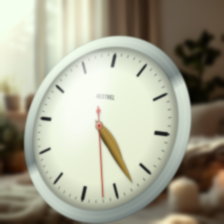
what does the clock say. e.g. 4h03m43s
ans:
4h22m27s
